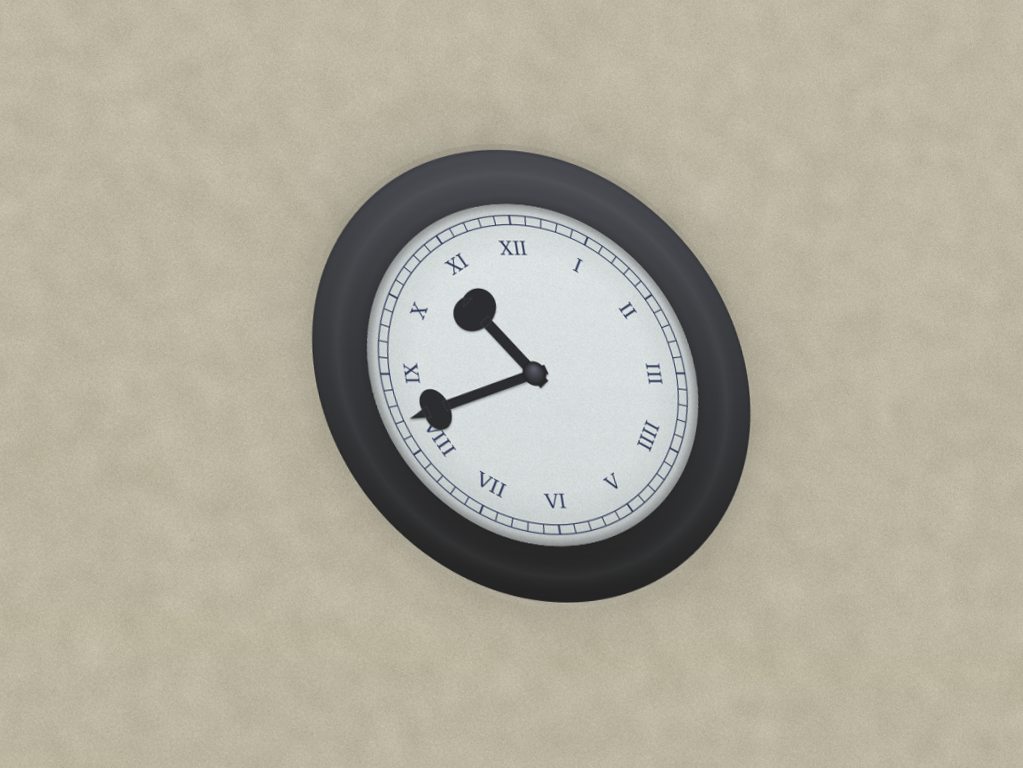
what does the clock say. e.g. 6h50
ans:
10h42
